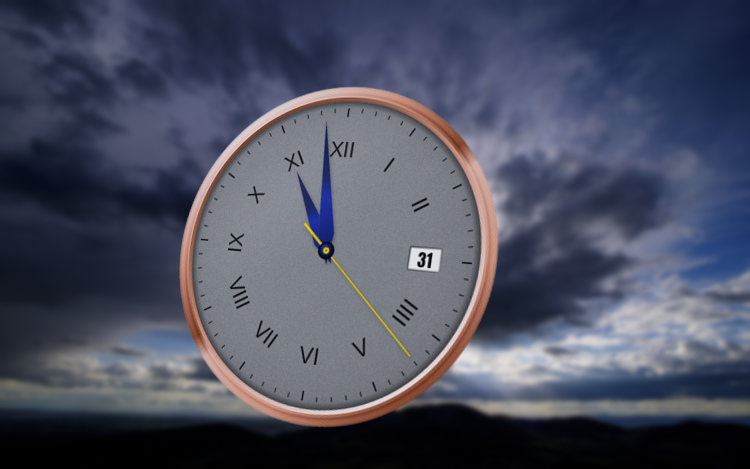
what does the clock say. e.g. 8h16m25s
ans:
10h58m22s
